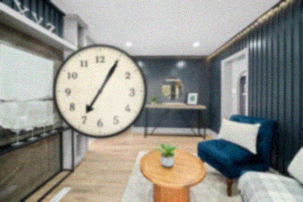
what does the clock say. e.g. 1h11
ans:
7h05
